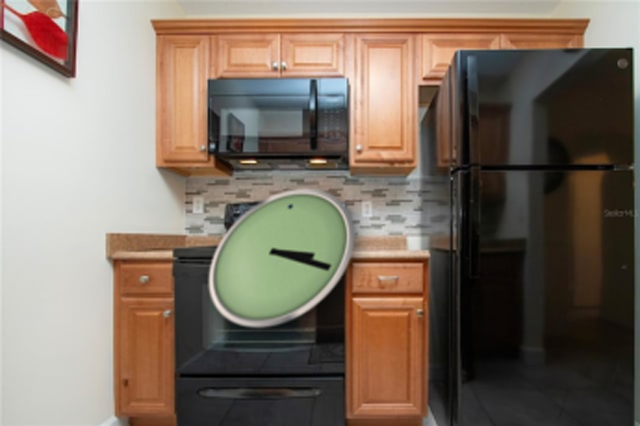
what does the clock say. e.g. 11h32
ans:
3h18
